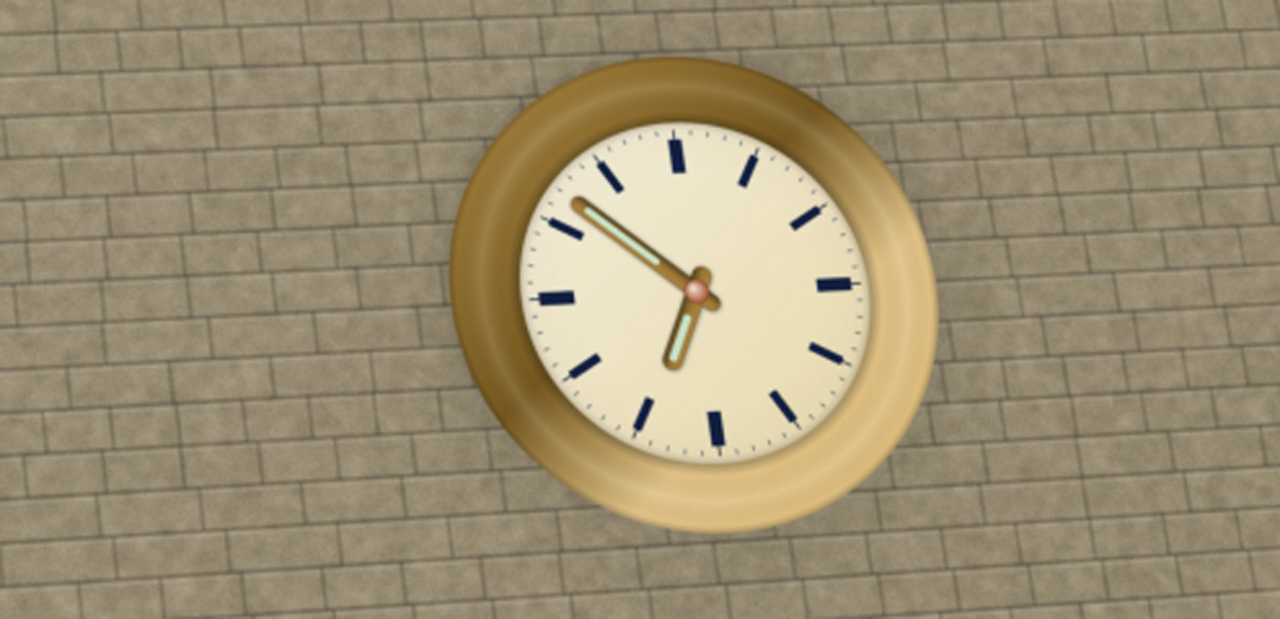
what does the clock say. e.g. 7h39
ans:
6h52
